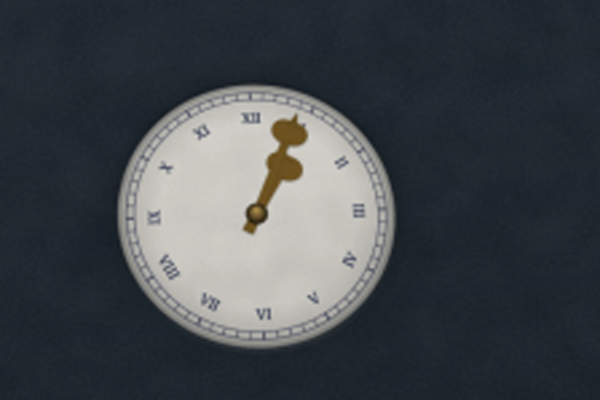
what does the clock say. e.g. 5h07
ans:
1h04
